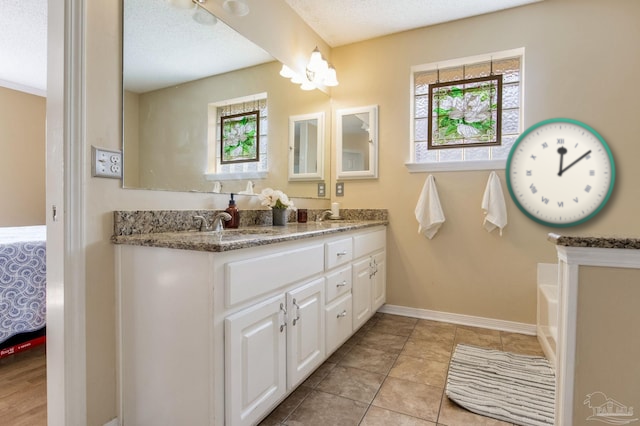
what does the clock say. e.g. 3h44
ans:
12h09
